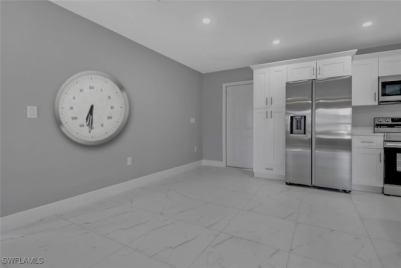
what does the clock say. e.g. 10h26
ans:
6h31
